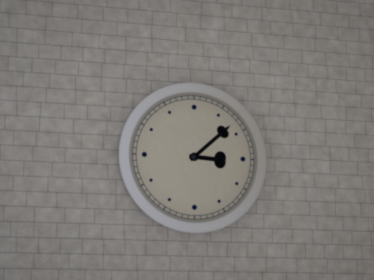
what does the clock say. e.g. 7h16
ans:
3h08
